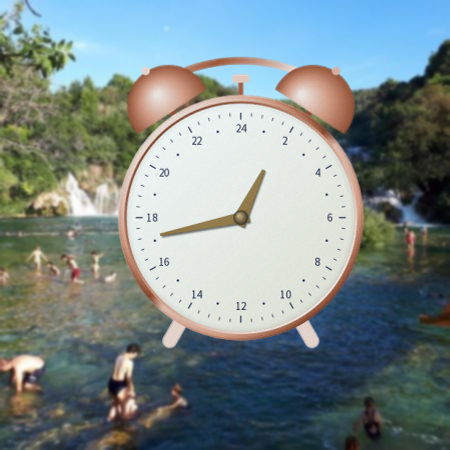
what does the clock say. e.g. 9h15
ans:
1h43
